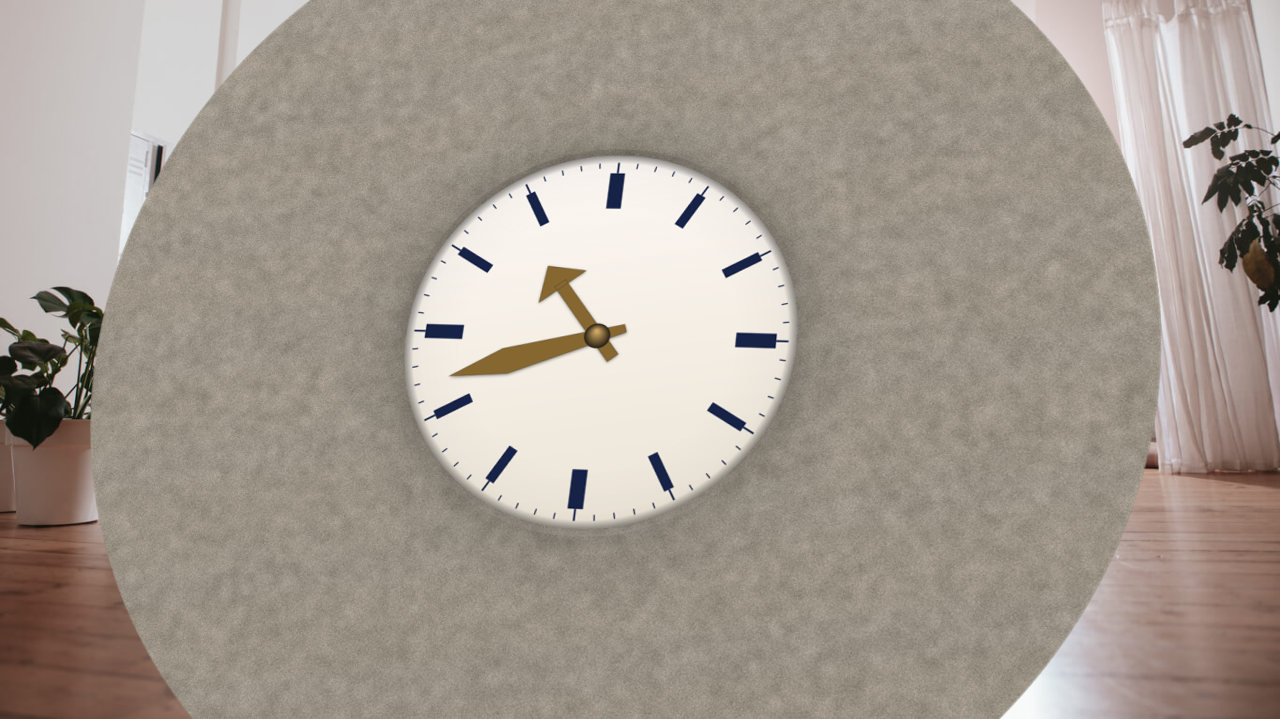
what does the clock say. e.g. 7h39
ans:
10h42
